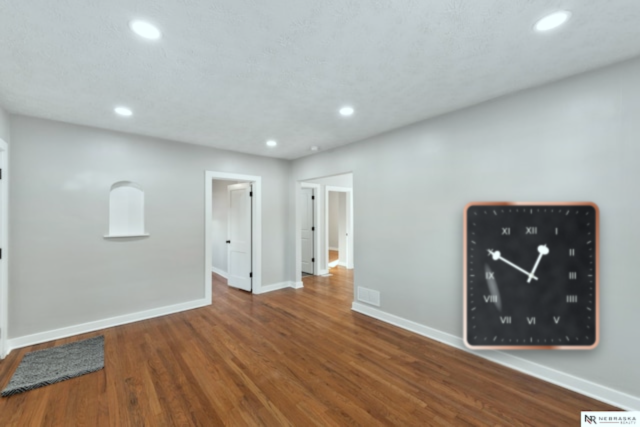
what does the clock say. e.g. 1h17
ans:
12h50
